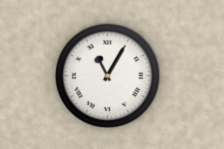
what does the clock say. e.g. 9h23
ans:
11h05
